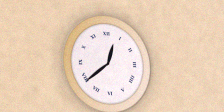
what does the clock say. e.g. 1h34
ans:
12h39
